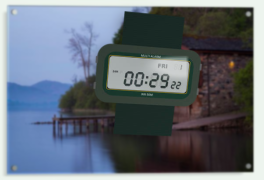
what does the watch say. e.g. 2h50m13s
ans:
0h29m22s
